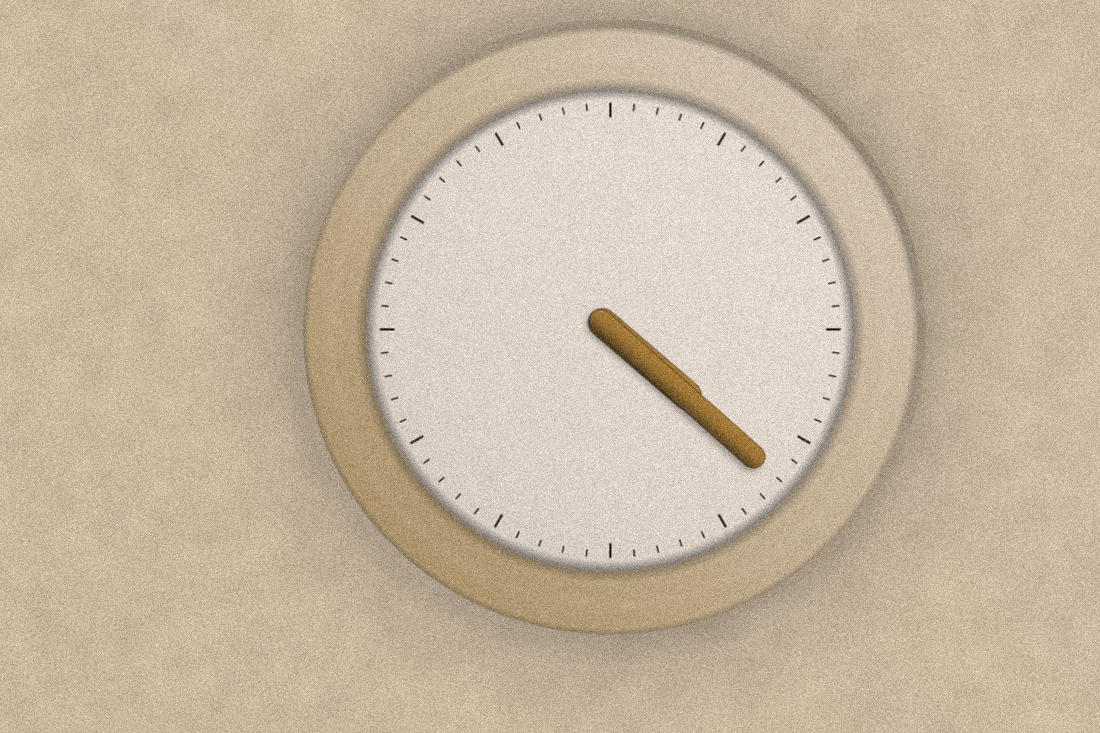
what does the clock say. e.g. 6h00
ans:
4h22
